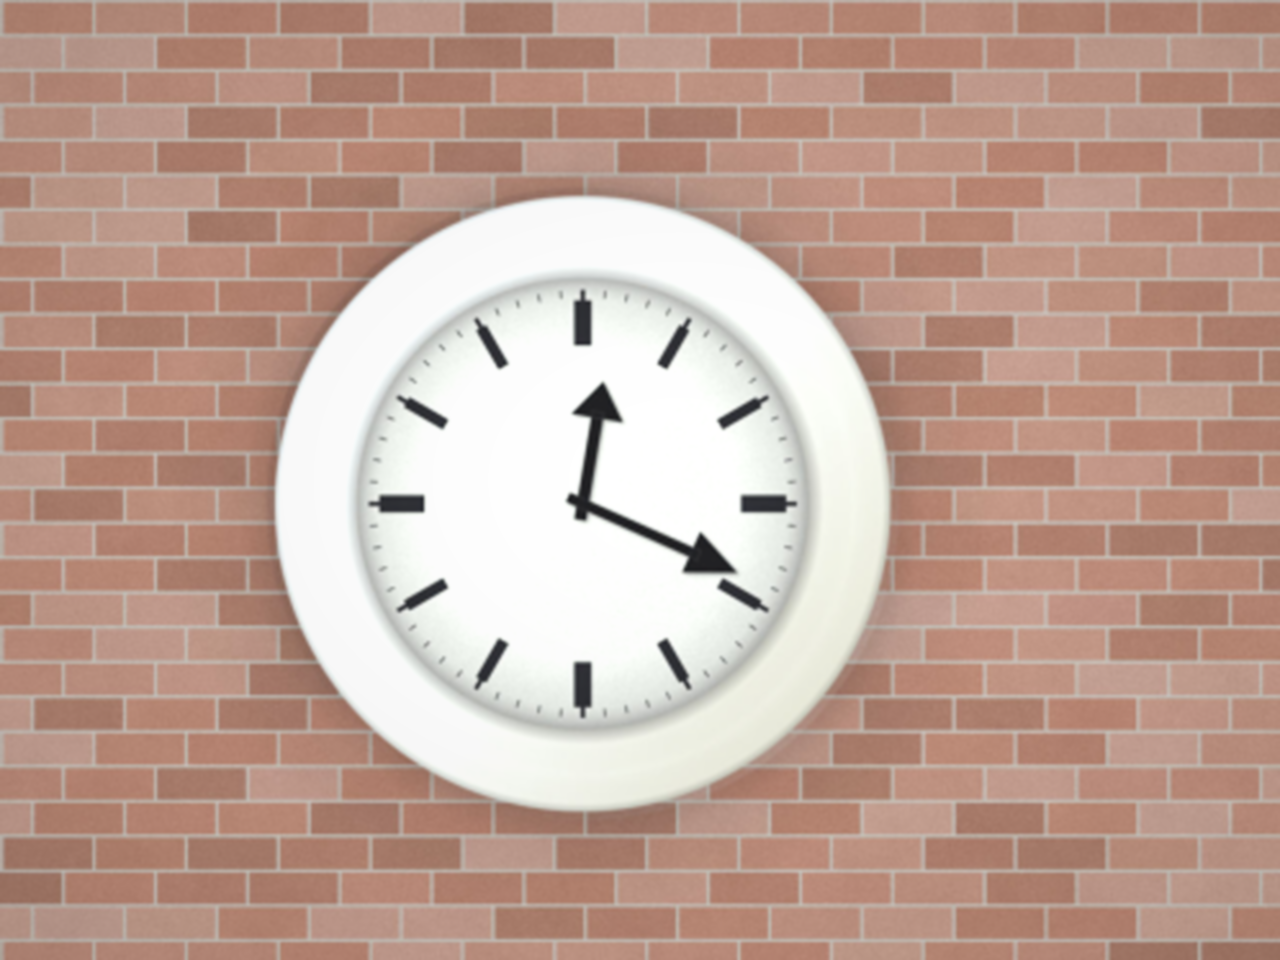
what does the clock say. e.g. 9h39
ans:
12h19
